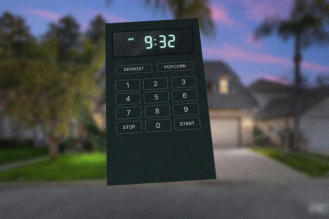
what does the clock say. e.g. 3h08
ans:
9h32
